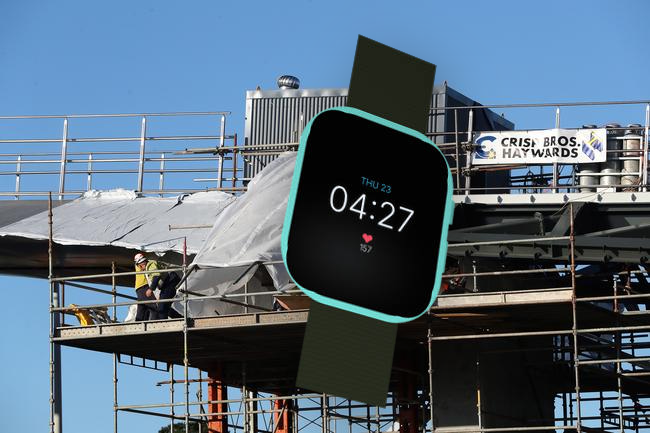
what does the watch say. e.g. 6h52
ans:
4h27
